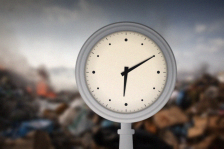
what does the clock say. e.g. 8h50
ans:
6h10
